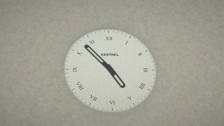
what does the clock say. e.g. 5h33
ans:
4h53
